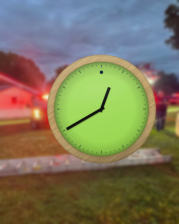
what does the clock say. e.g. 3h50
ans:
12h40
